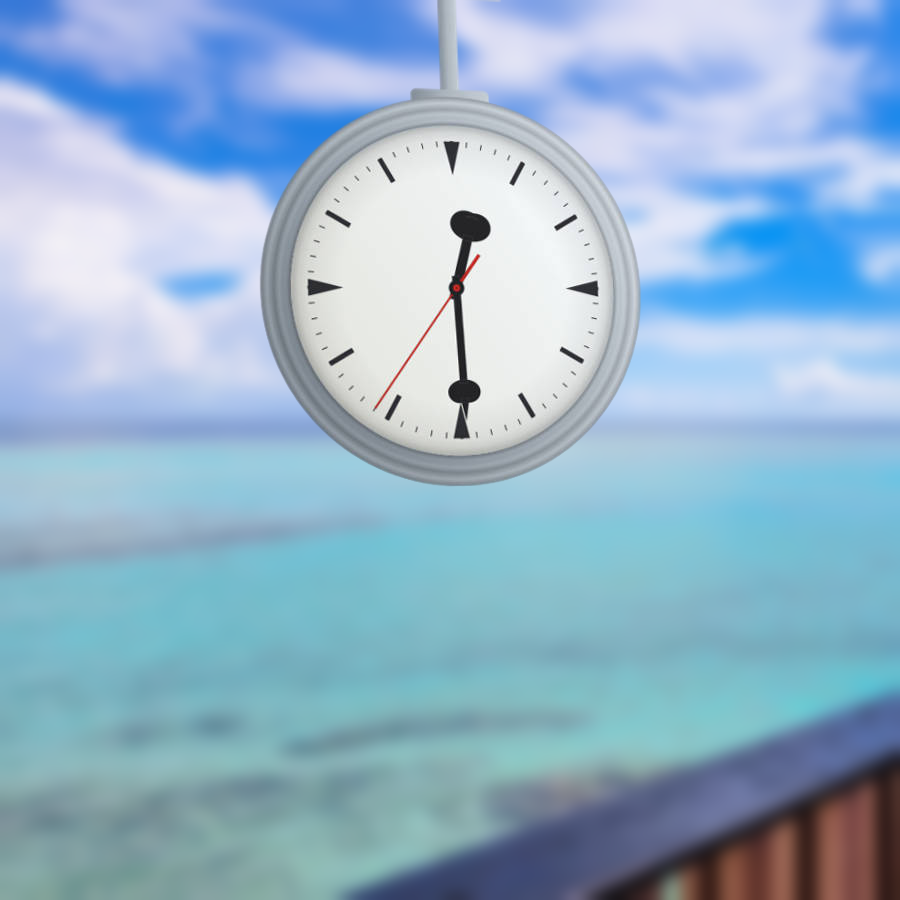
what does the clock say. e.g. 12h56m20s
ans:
12h29m36s
